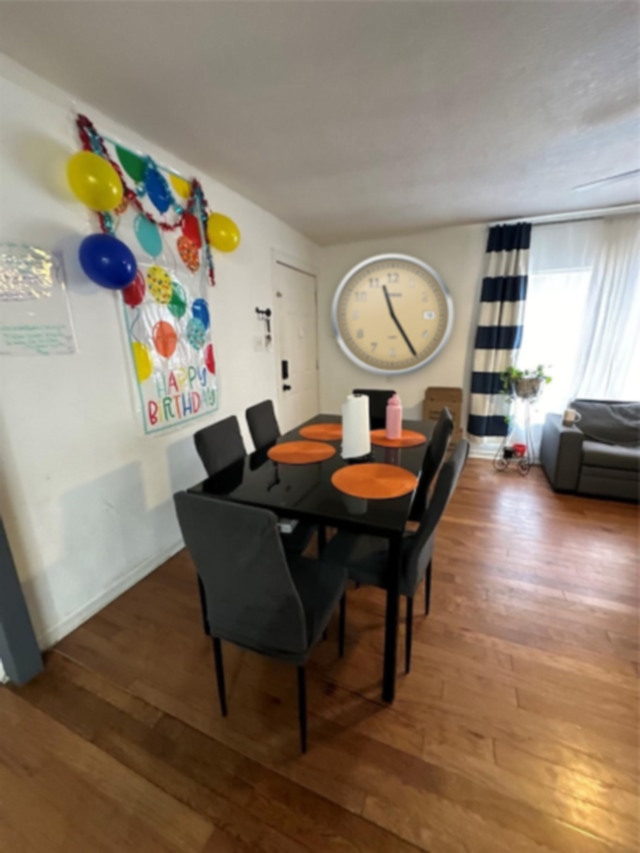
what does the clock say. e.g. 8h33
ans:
11h25
